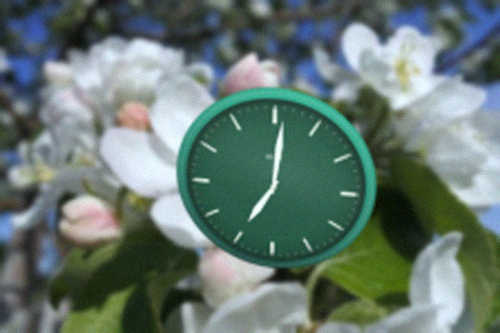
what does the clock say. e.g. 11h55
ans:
7h01
